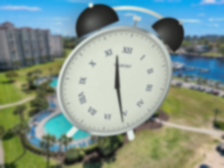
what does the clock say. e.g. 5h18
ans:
11h26
